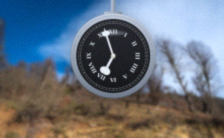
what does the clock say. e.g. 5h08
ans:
6h57
